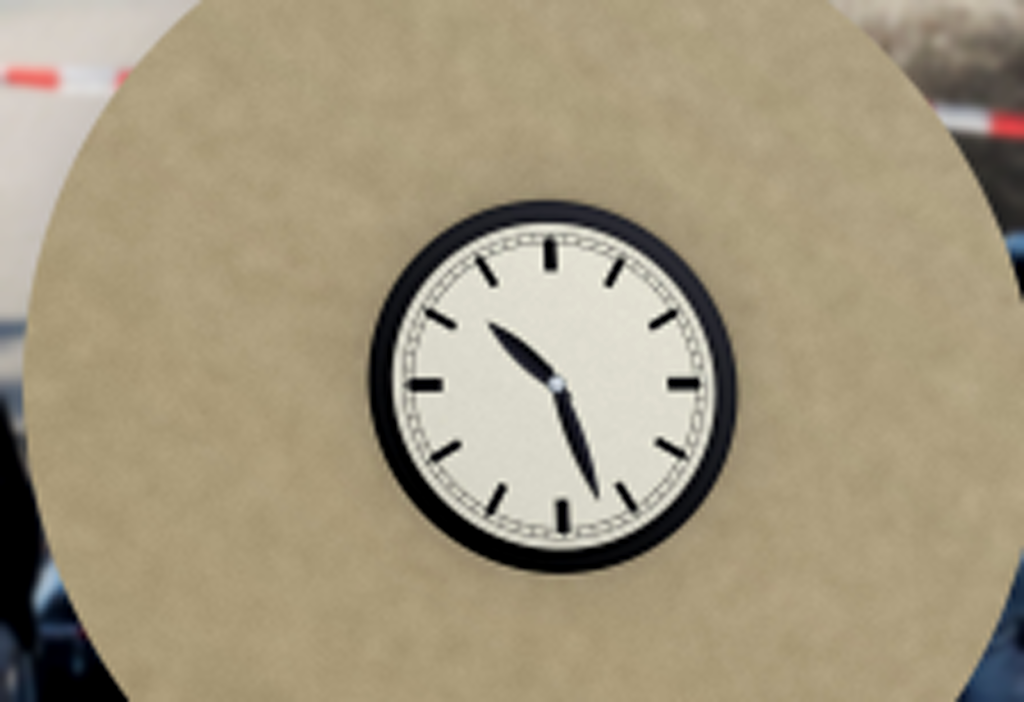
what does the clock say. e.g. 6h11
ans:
10h27
